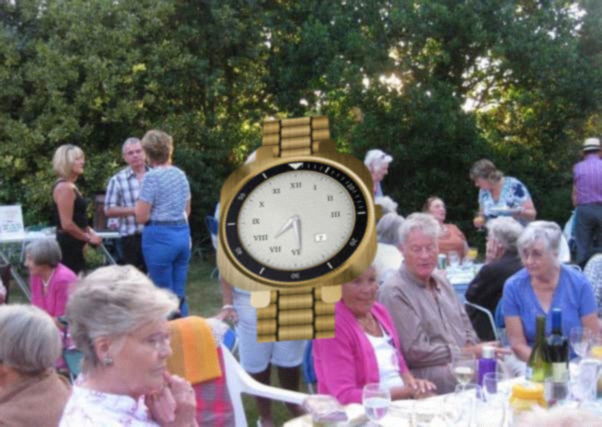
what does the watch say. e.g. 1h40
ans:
7h29
